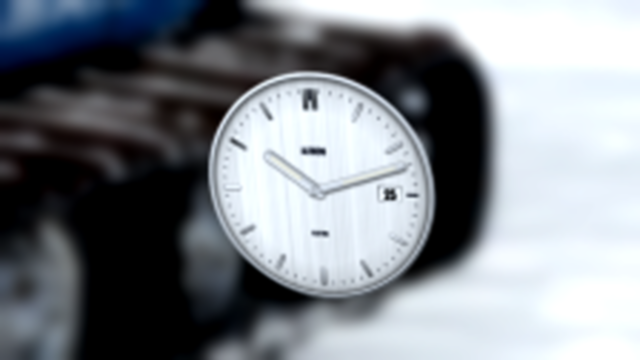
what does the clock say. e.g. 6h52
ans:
10h12
